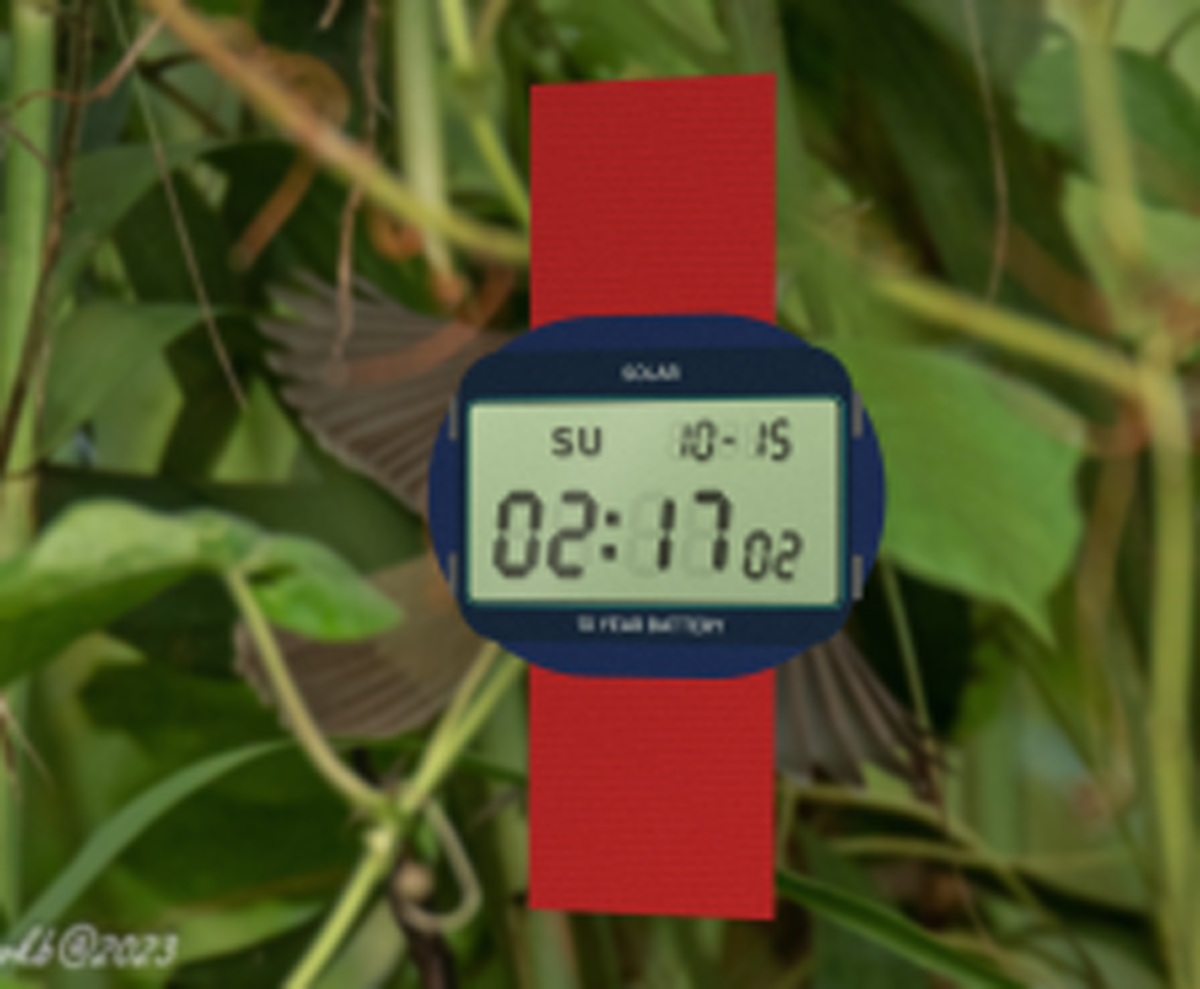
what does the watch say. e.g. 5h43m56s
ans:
2h17m02s
